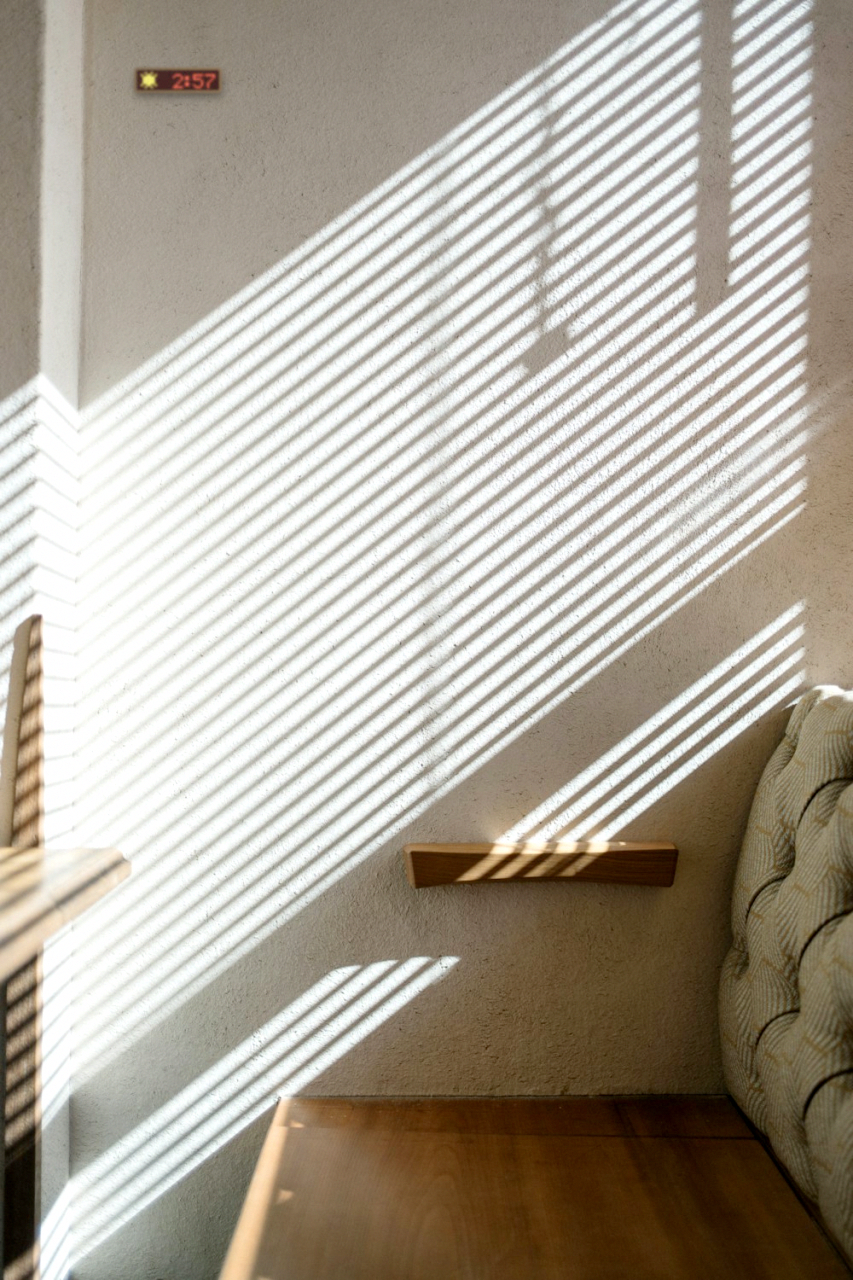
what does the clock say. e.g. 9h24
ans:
2h57
